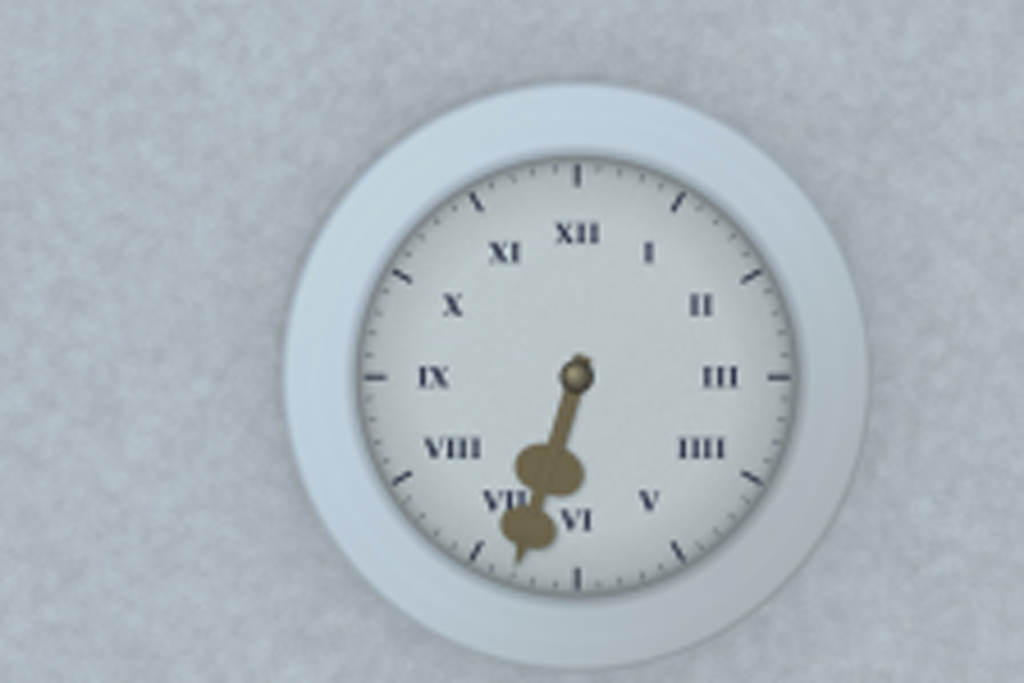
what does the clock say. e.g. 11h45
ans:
6h33
